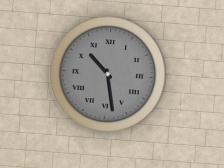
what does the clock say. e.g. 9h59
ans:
10h28
